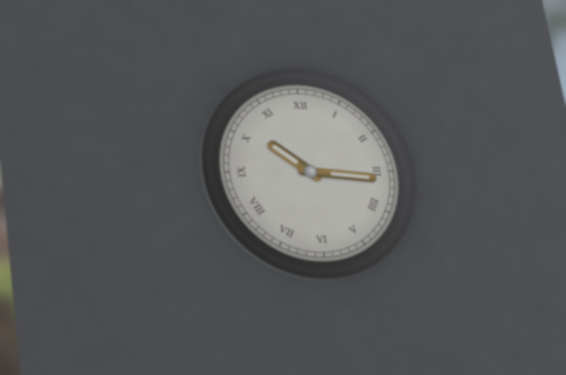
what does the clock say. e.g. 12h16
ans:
10h16
